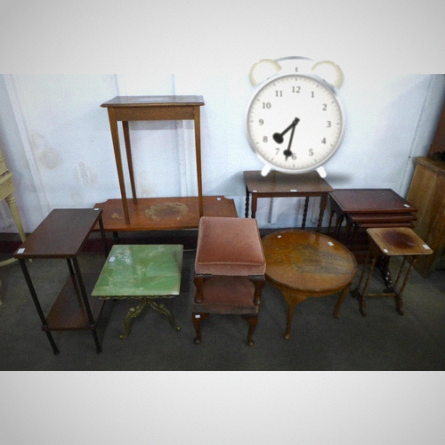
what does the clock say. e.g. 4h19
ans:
7h32
